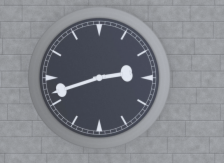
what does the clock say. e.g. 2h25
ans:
2h42
